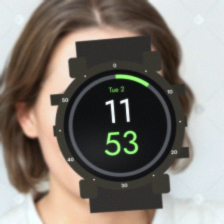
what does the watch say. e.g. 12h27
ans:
11h53
